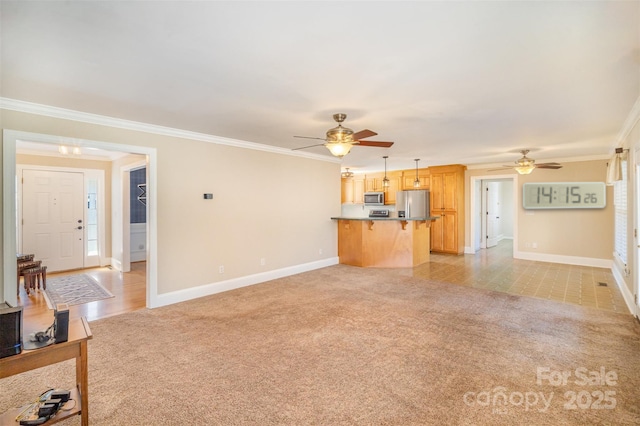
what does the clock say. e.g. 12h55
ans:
14h15
